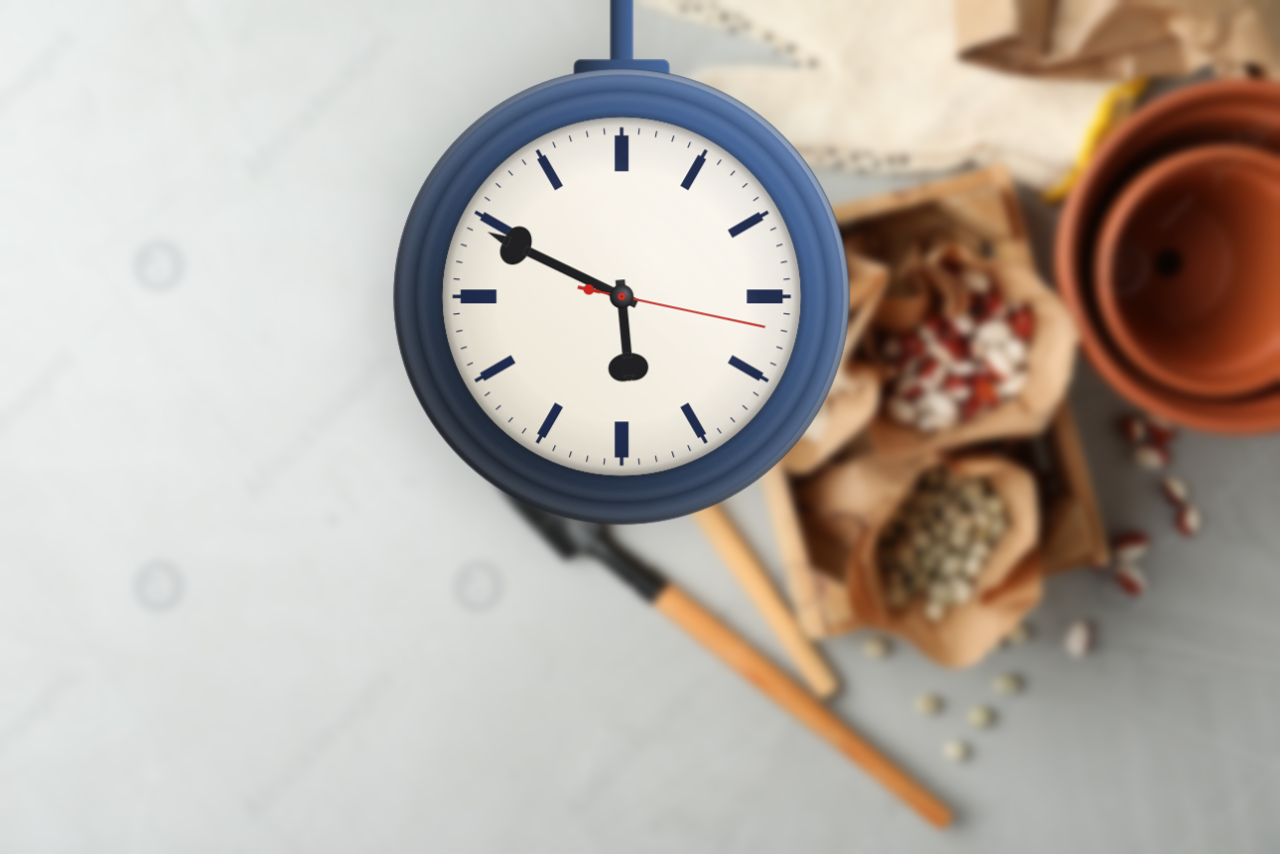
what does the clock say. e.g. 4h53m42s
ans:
5h49m17s
